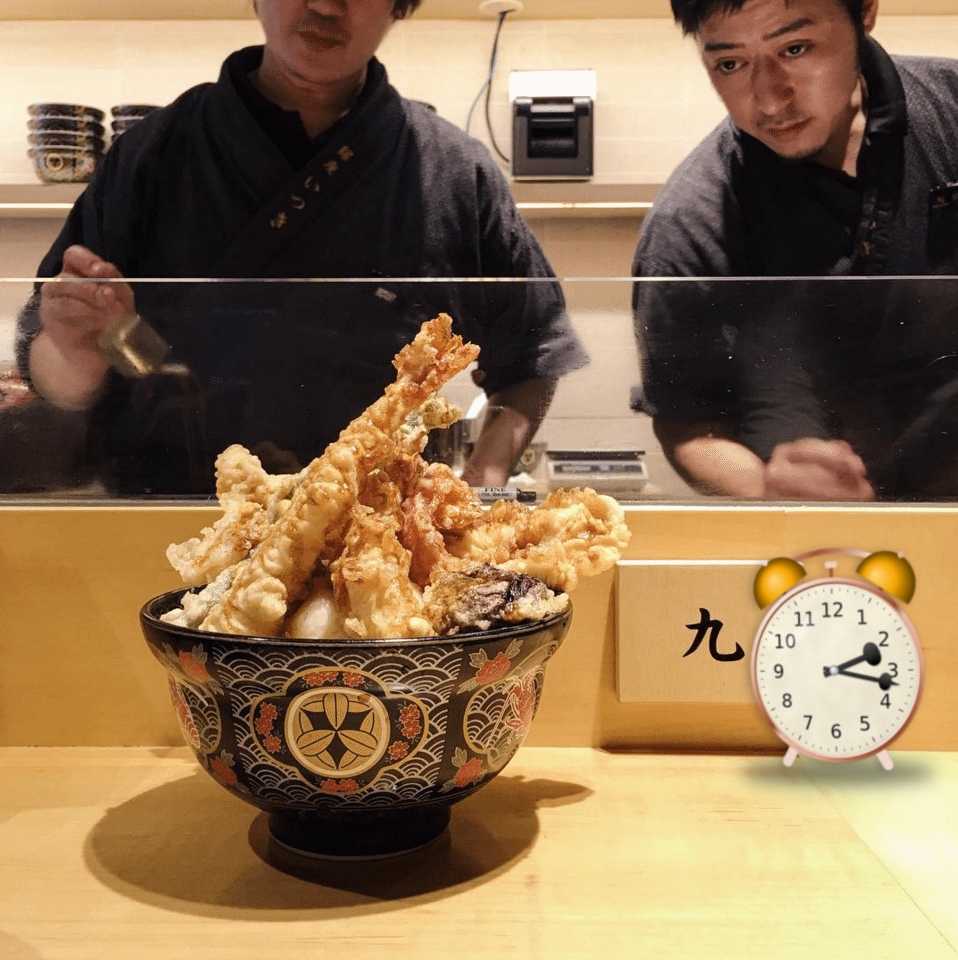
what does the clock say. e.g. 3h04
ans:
2h17
